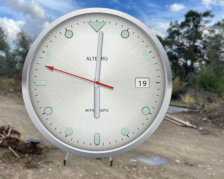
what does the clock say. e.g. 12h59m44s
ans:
6h00m48s
